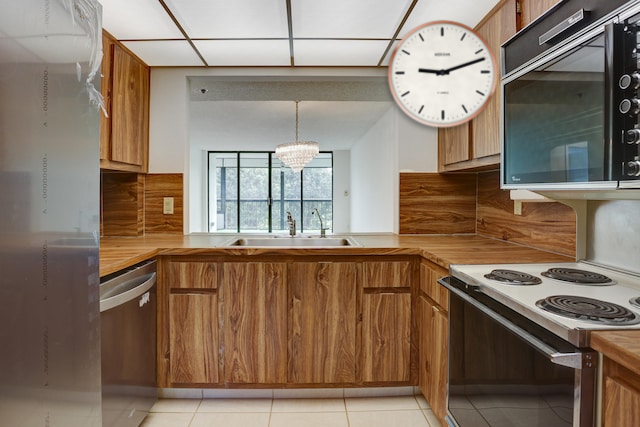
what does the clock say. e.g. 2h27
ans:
9h12
